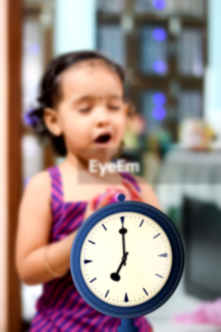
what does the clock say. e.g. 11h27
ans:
7h00
